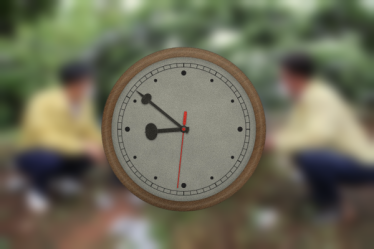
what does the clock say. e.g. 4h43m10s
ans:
8h51m31s
